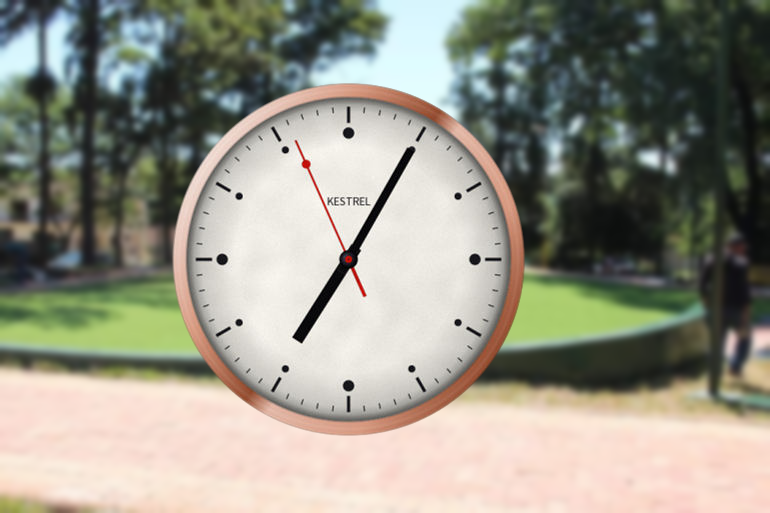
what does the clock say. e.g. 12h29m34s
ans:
7h04m56s
